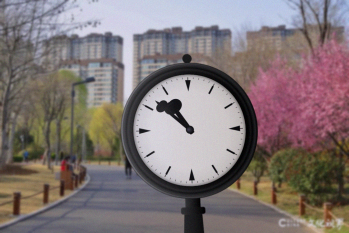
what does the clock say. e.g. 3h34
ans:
10h52
